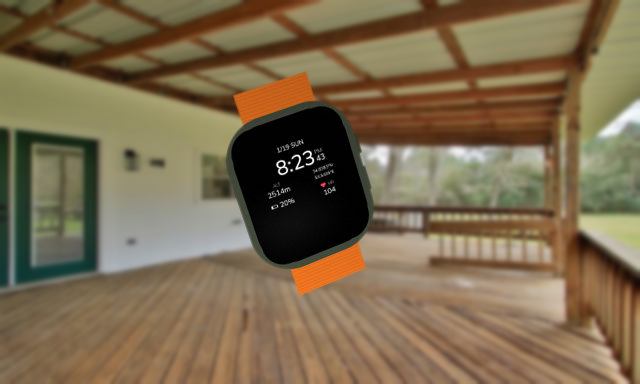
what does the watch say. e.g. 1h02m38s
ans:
8h23m43s
